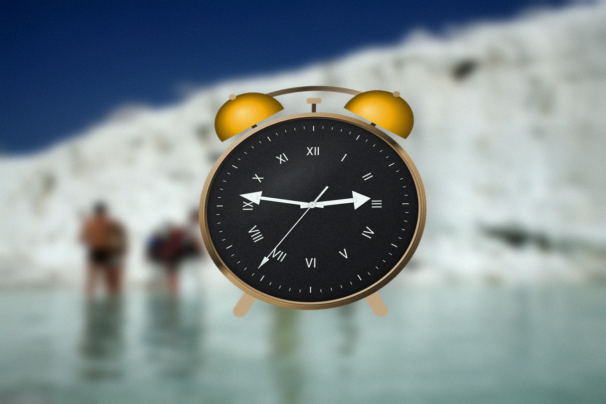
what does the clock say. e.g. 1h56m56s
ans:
2h46m36s
